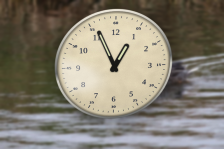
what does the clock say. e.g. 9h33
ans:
12h56
